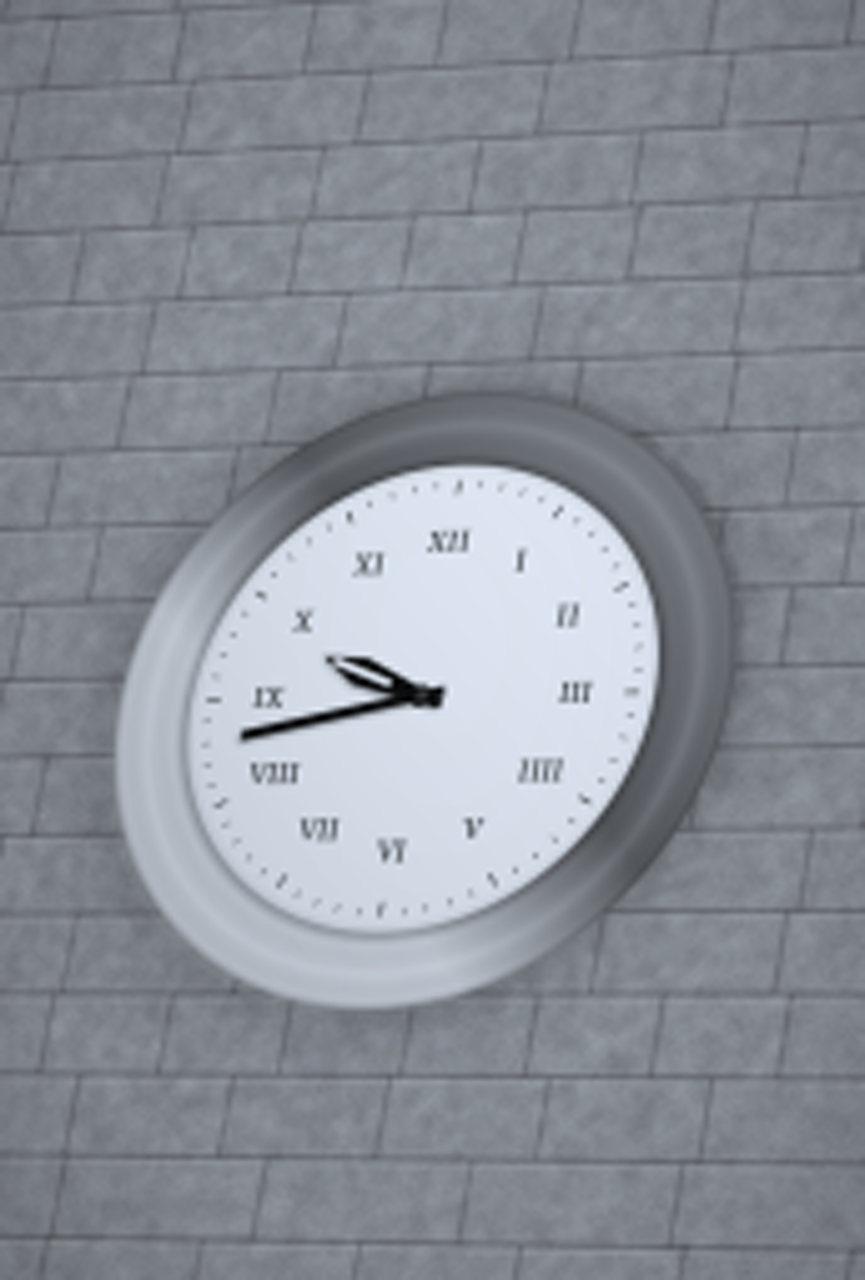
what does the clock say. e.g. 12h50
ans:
9h43
